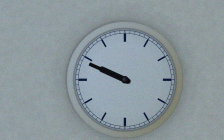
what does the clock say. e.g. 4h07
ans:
9h49
